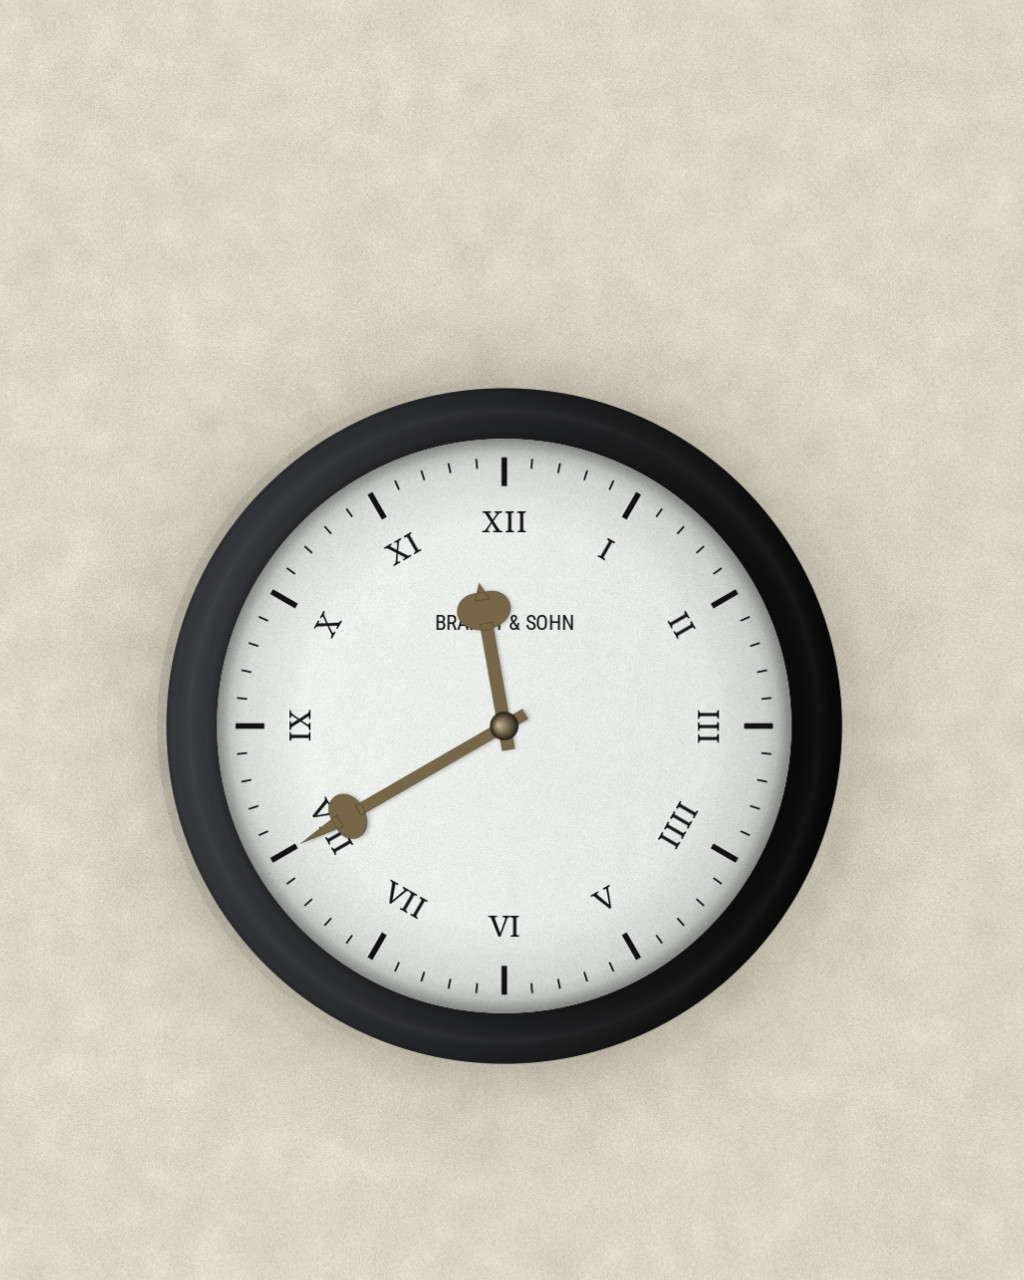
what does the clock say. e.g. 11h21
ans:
11h40
